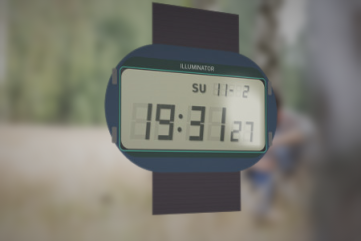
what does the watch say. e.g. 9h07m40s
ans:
19h31m27s
